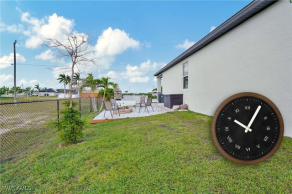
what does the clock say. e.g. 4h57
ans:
10h05
